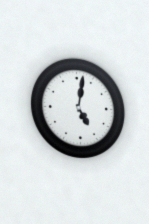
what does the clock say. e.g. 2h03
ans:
5h02
